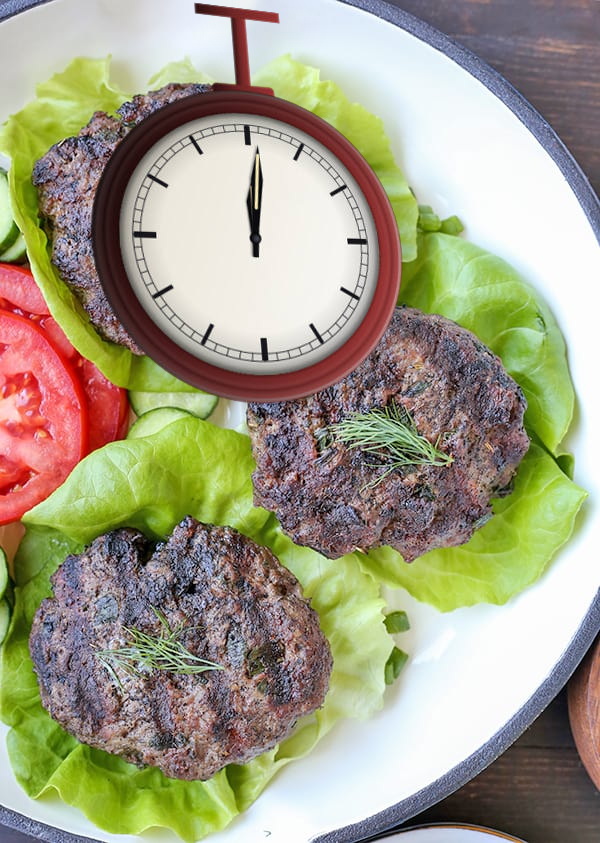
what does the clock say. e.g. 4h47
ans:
12h01
